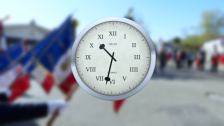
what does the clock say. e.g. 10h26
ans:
10h32
